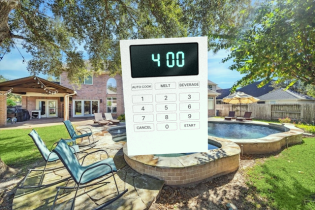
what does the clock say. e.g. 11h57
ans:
4h00
